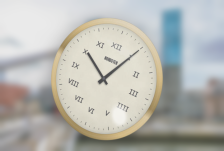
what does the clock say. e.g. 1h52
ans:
10h05
